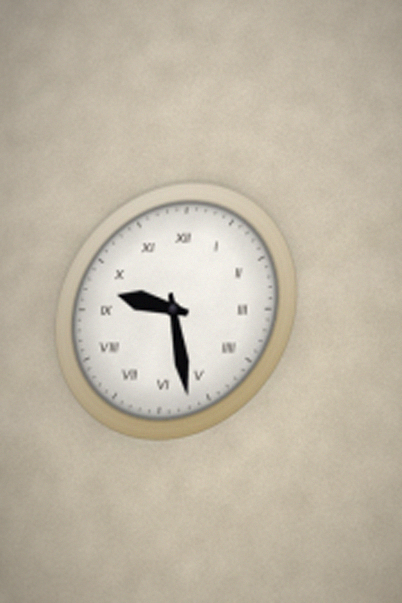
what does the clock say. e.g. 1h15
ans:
9h27
